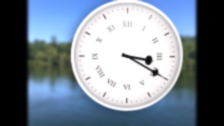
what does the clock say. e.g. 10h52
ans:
3h20
